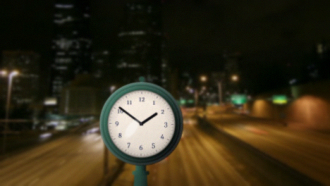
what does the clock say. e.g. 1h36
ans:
1h51
